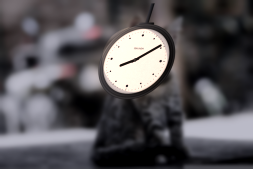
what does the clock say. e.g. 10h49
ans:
8h09
